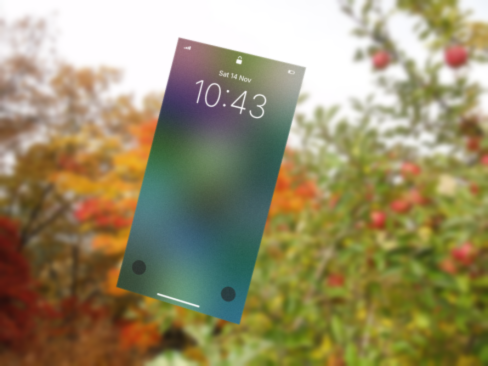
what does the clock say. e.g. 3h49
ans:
10h43
